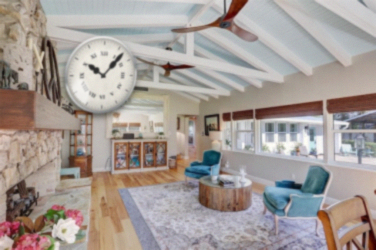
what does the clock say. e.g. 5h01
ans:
10h07
